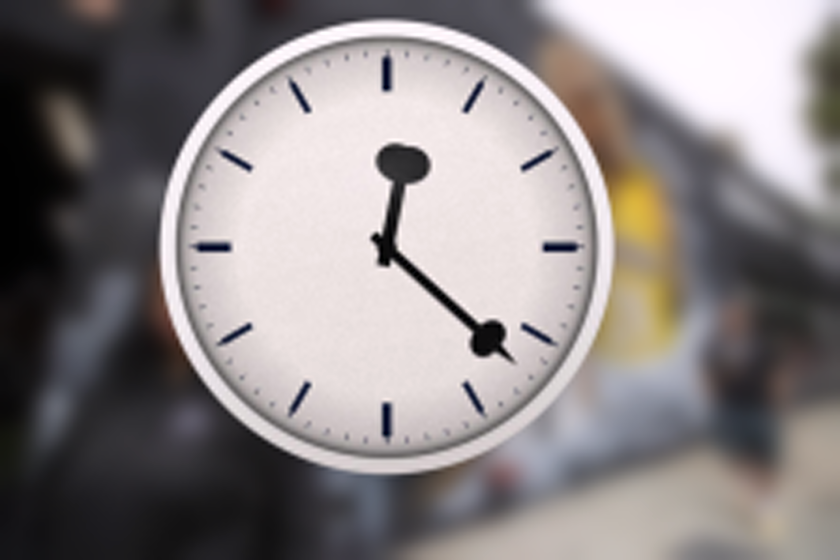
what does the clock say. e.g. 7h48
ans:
12h22
